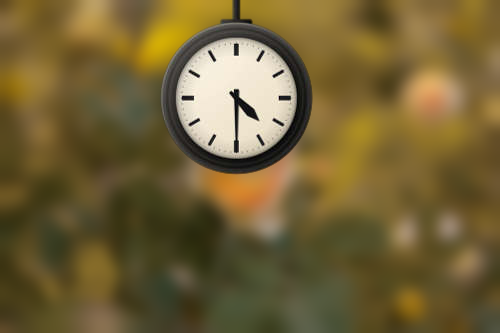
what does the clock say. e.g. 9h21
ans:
4h30
